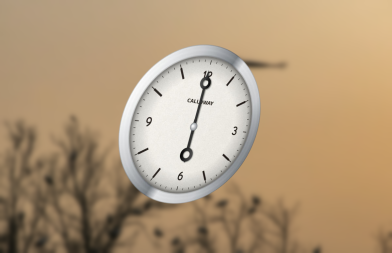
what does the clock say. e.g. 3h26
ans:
6h00
